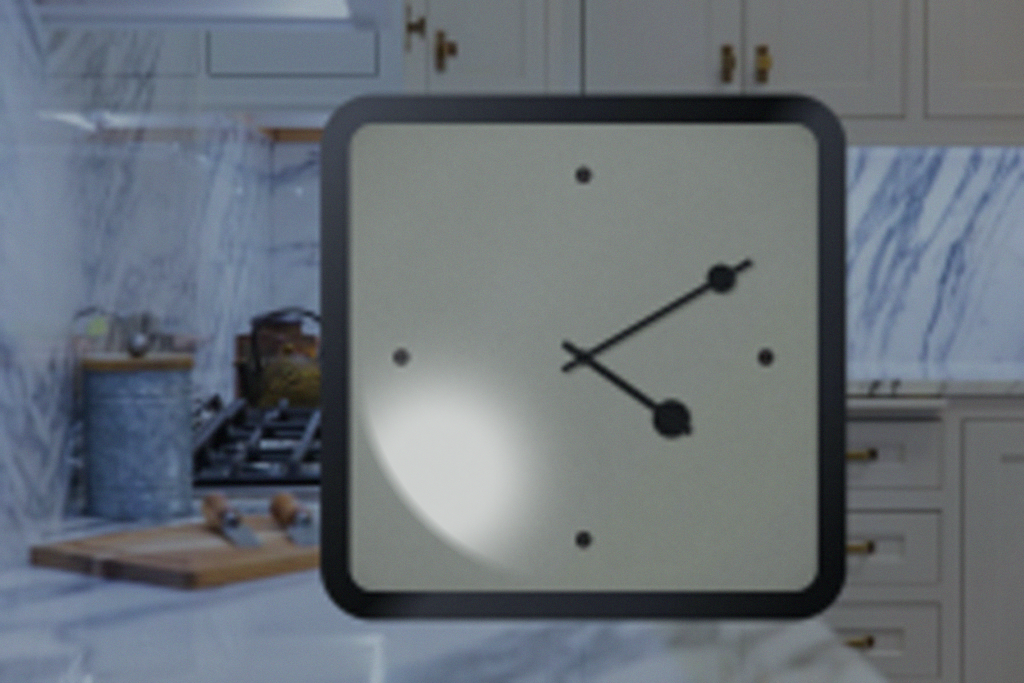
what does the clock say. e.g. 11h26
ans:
4h10
